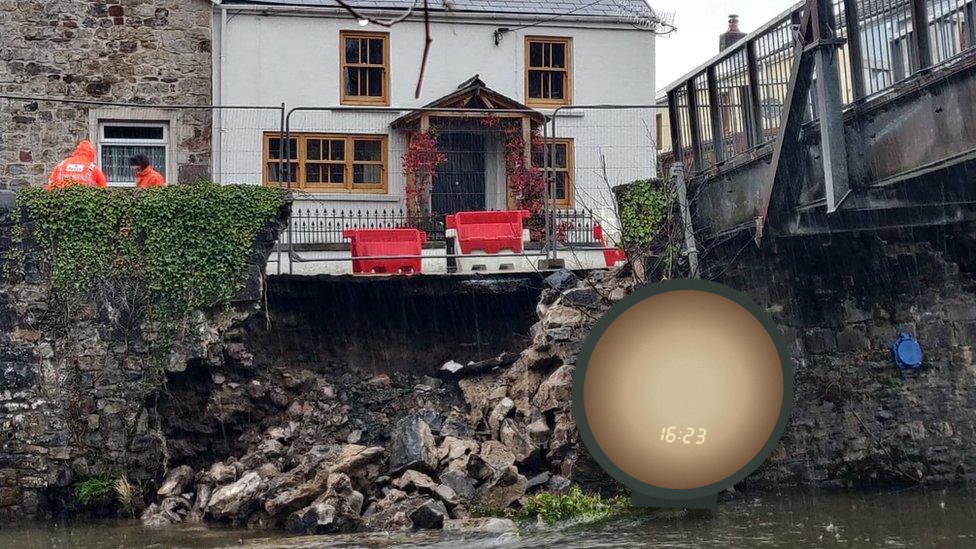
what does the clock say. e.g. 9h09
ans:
16h23
